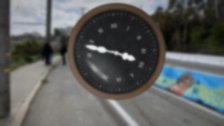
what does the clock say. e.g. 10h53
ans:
3h48
